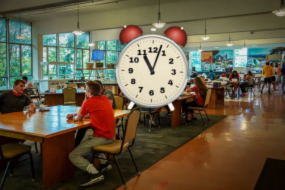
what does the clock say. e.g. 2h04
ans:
11h03
